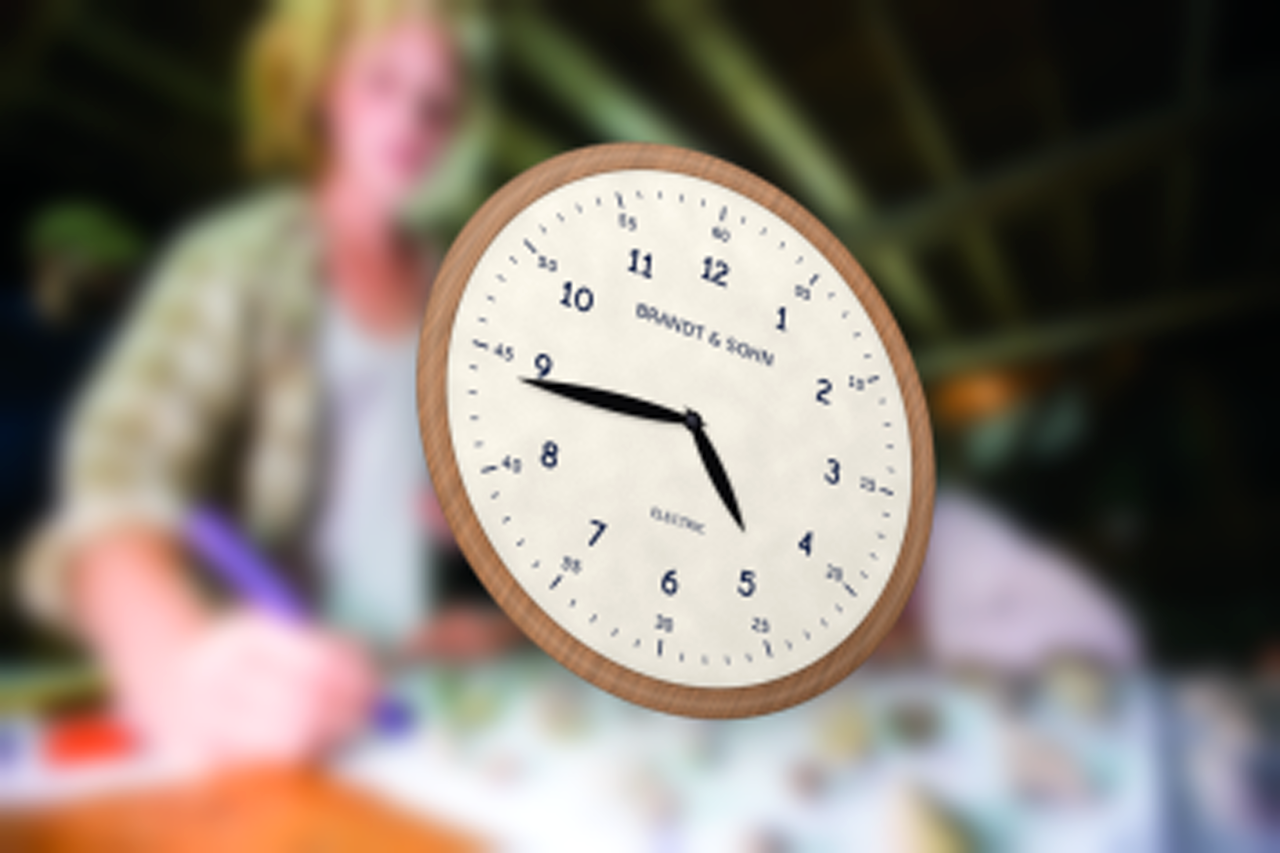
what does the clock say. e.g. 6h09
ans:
4h44
